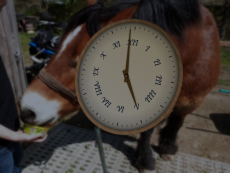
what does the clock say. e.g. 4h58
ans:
4h59
